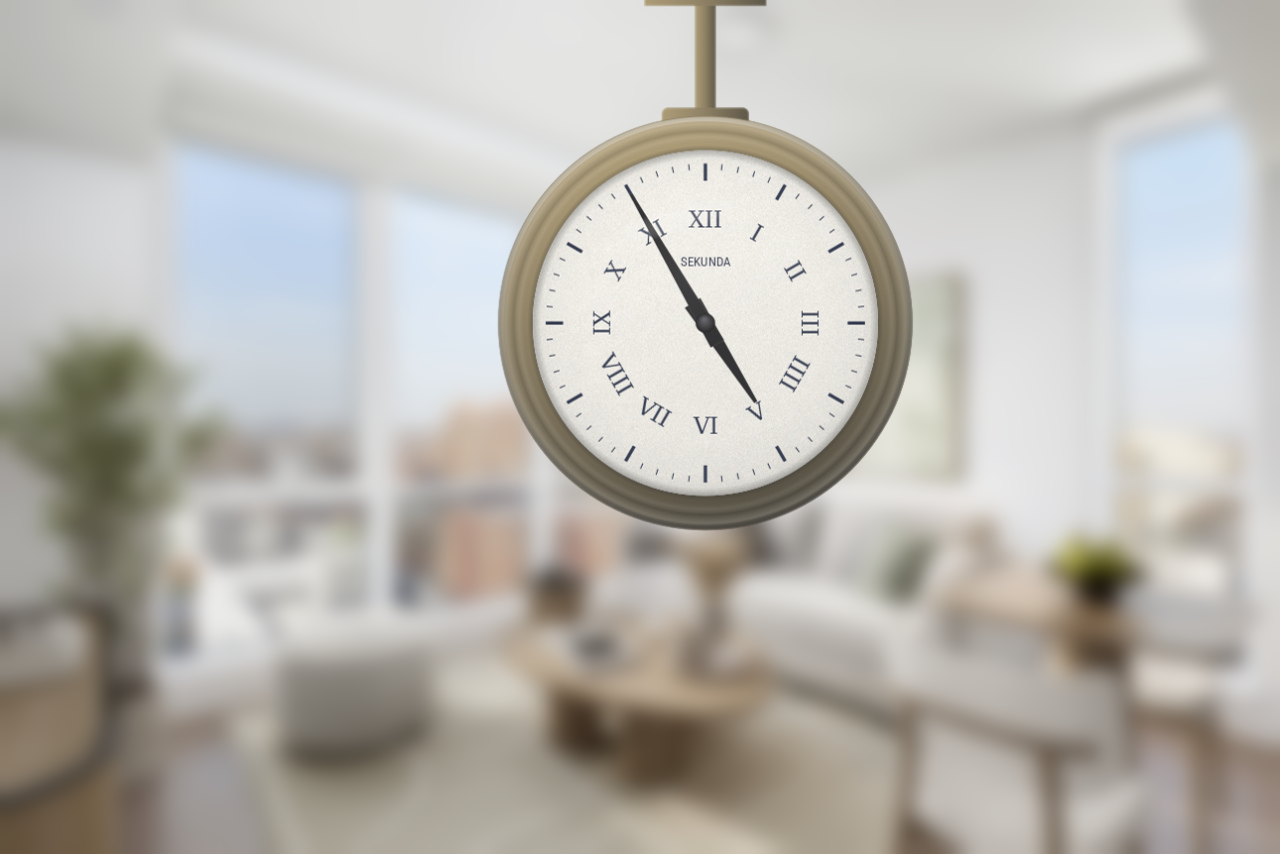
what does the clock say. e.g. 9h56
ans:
4h55
